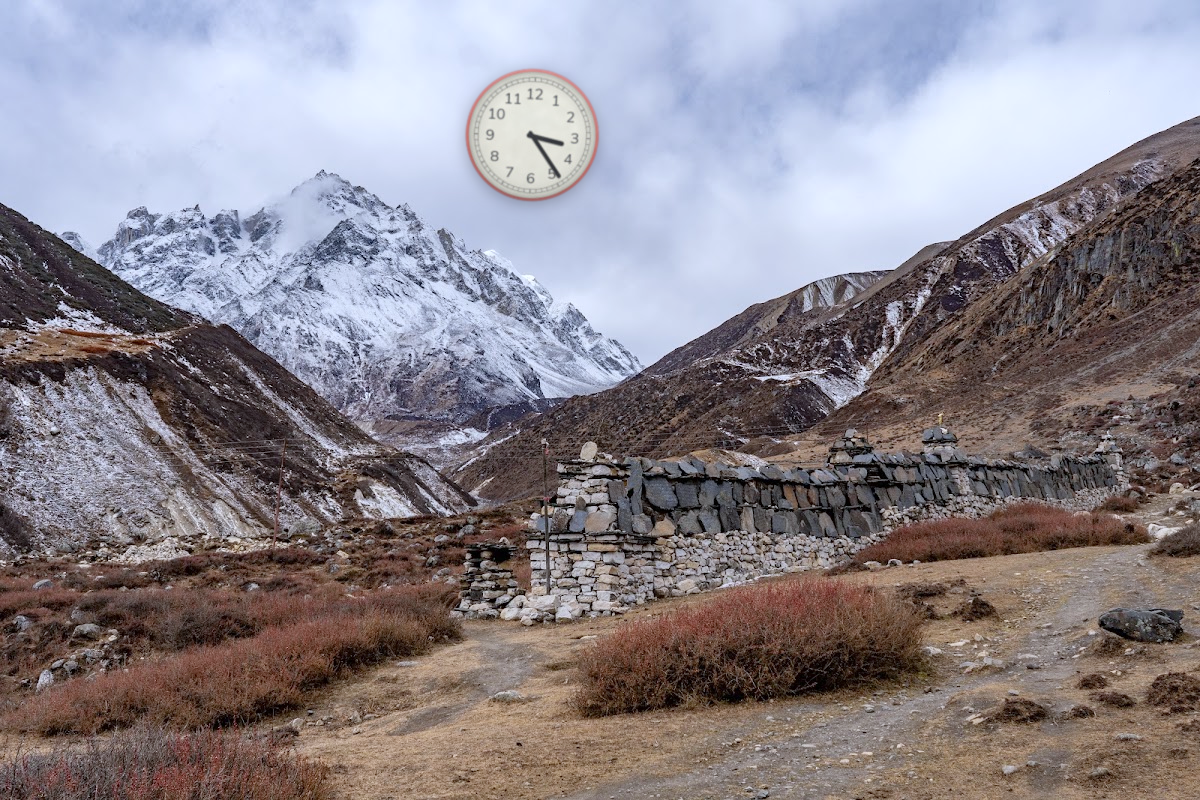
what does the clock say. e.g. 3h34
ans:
3h24
